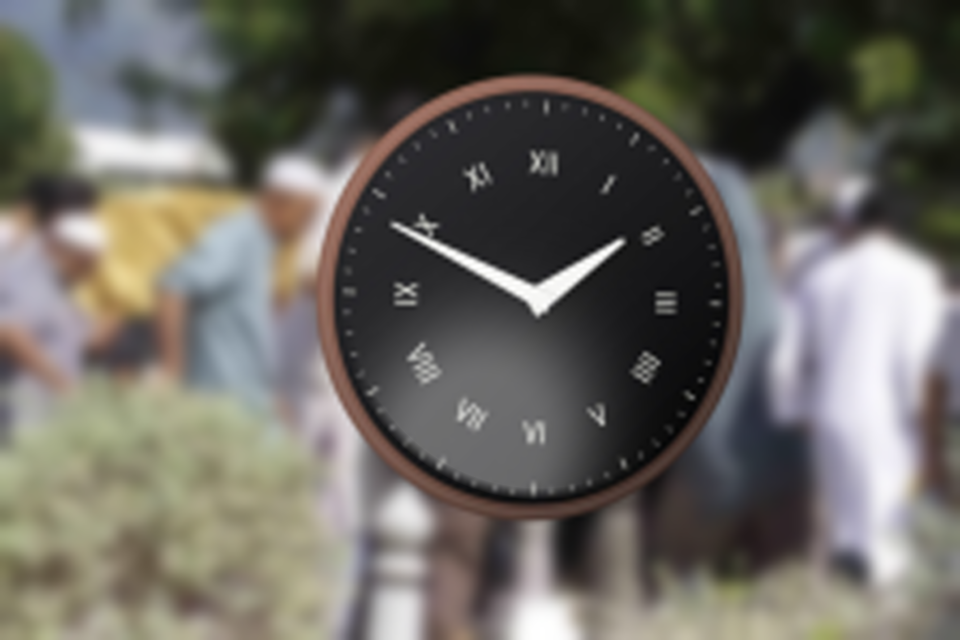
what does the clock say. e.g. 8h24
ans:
1h49
